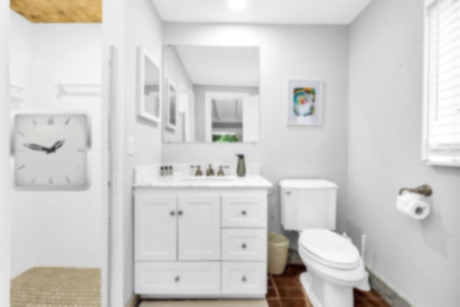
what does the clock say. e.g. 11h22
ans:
1h47
